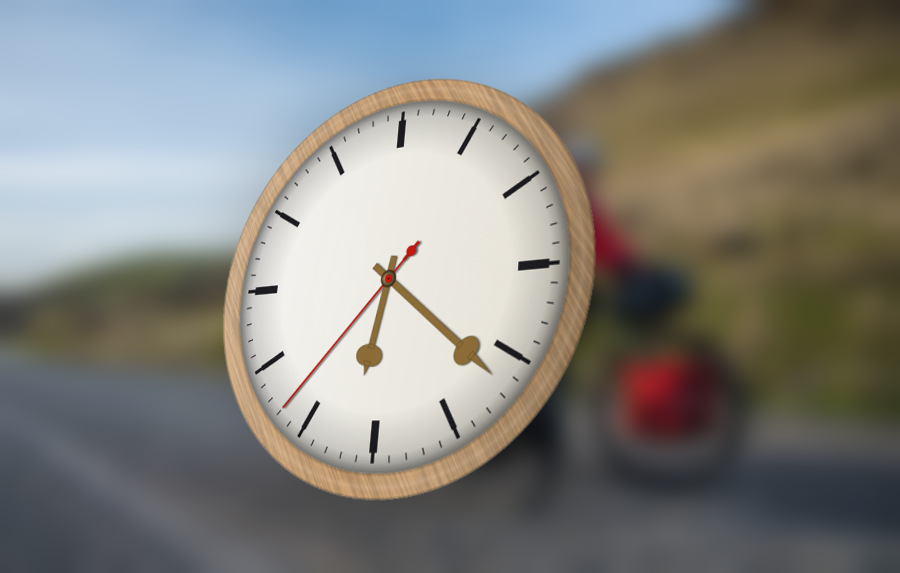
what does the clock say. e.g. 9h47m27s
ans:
6h21m37s
